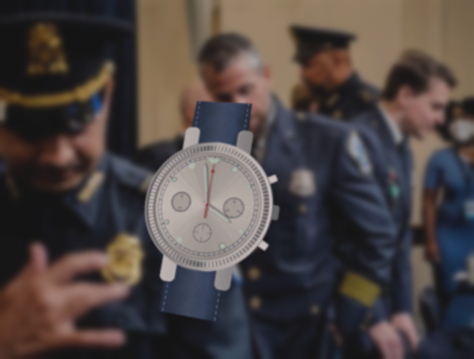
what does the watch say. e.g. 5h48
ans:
3h58
